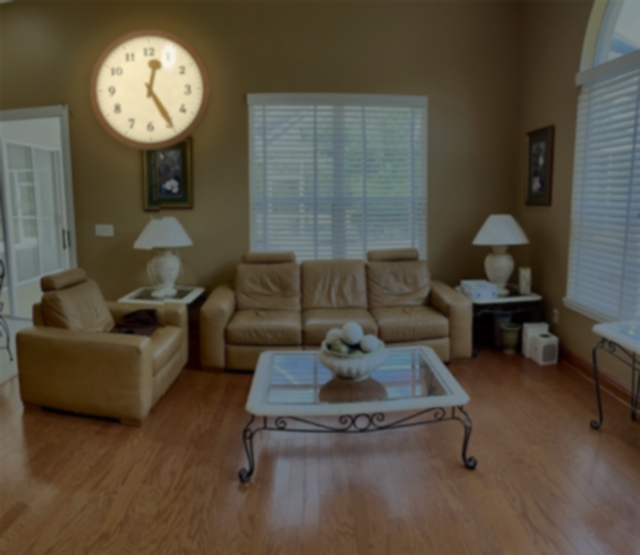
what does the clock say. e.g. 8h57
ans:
12h25
